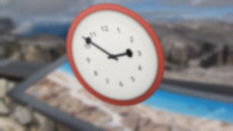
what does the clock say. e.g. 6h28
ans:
2h52
